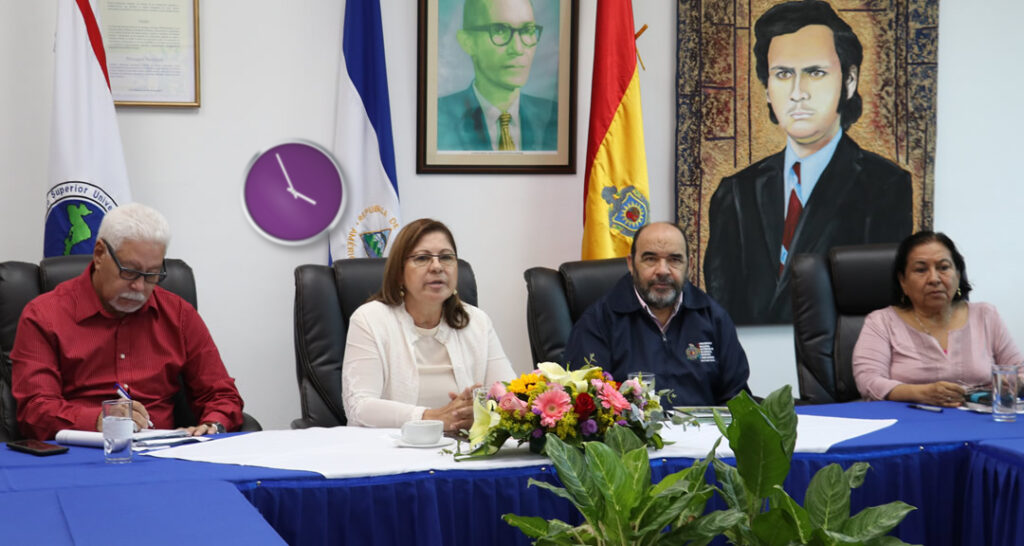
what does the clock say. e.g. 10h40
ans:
3h56
